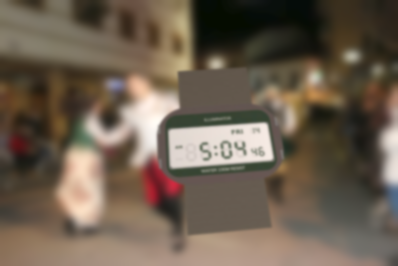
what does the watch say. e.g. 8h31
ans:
5h04
